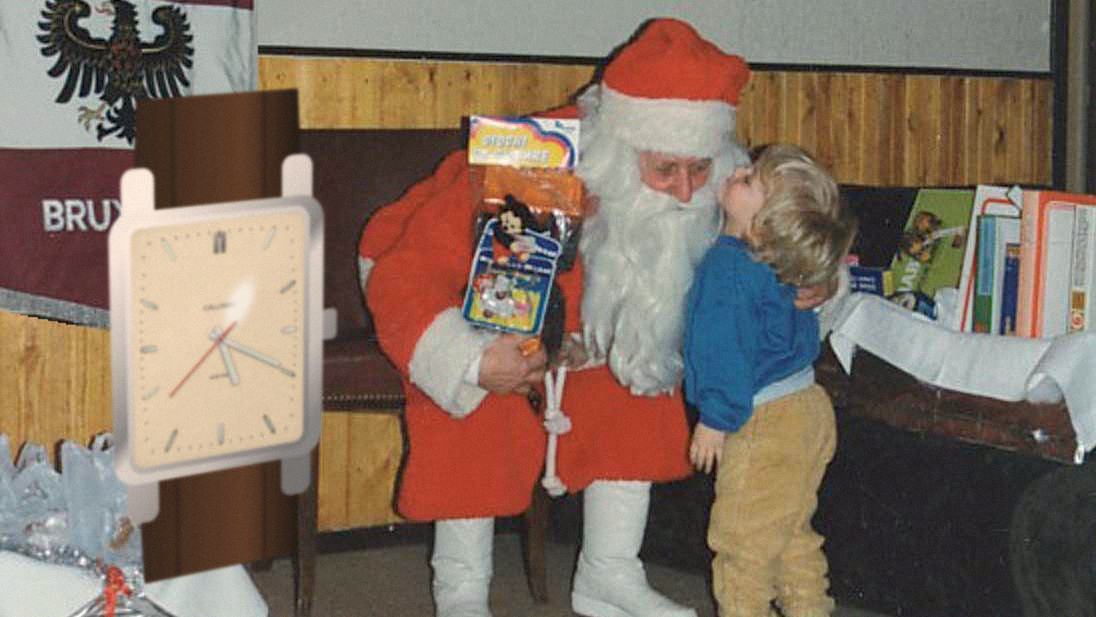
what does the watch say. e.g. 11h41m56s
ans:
5h19m38s
